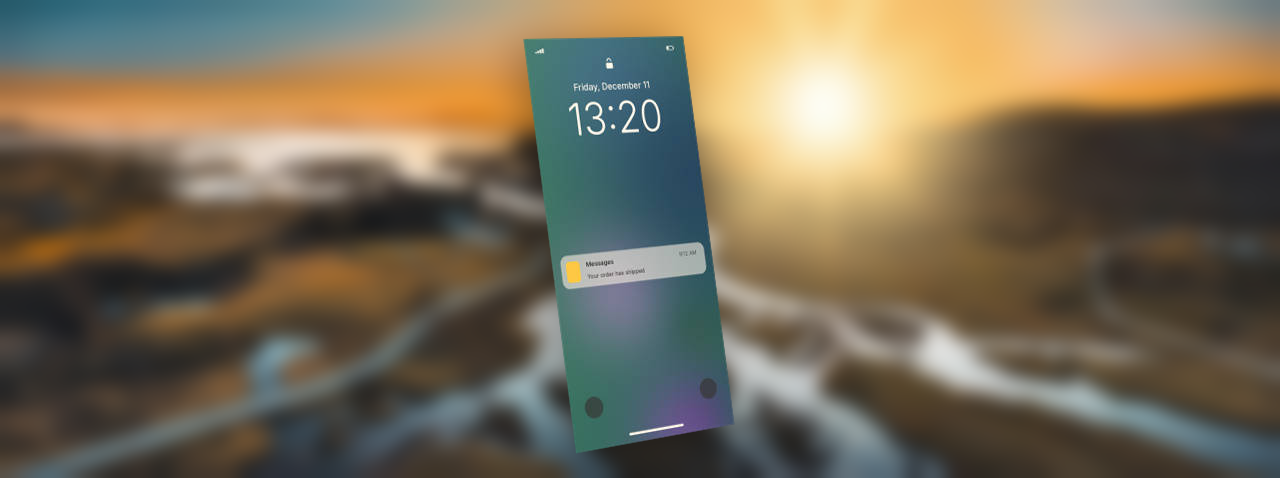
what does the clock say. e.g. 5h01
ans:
13h20
